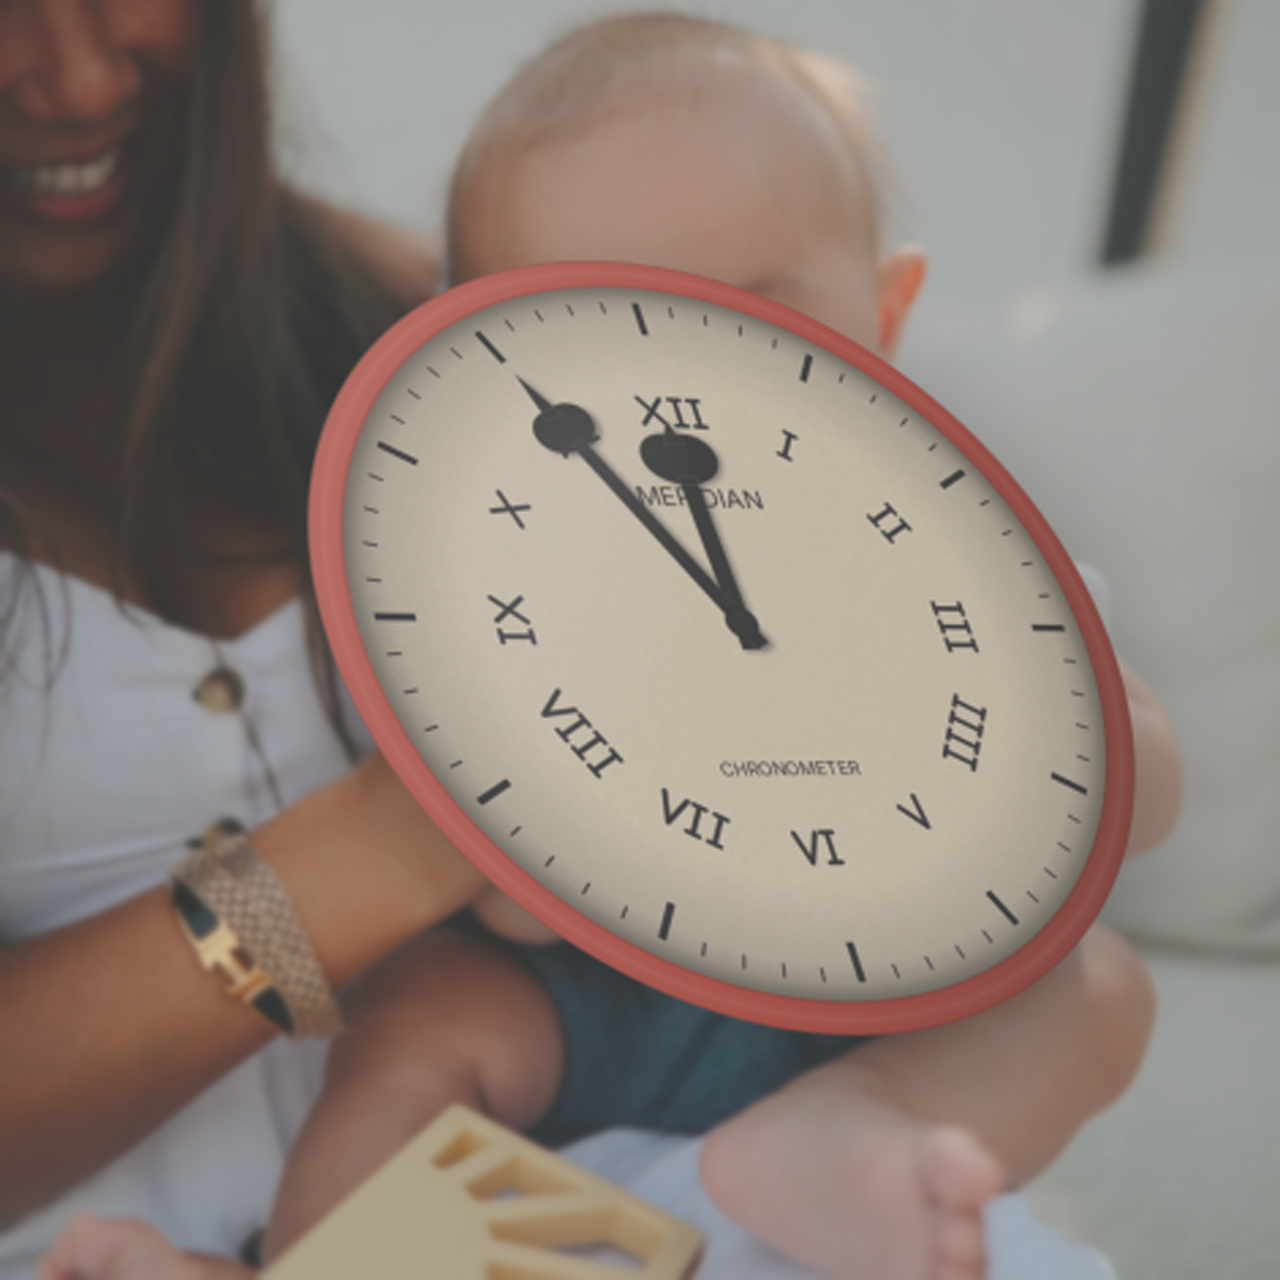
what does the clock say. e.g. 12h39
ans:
11h55
